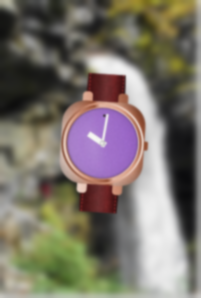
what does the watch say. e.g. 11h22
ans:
10h01
